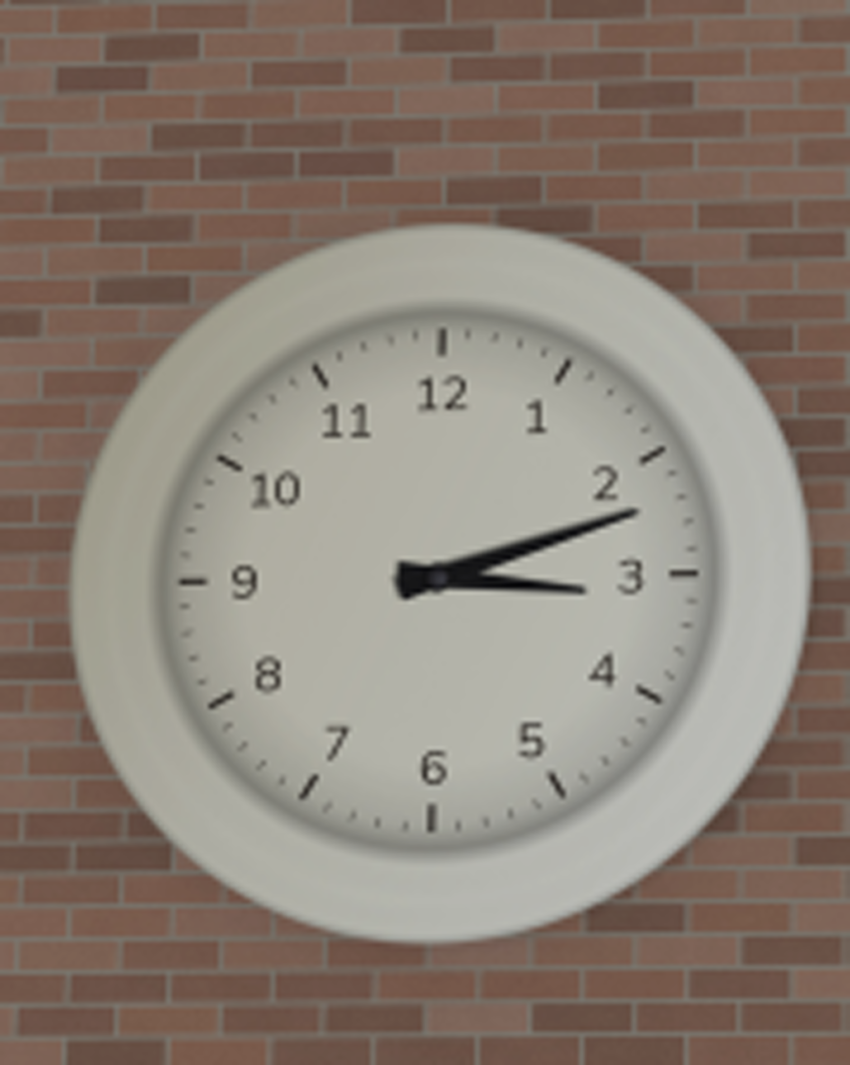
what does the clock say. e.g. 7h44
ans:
3h12
